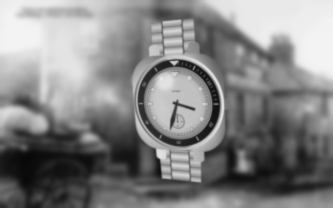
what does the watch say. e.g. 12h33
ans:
3h33
